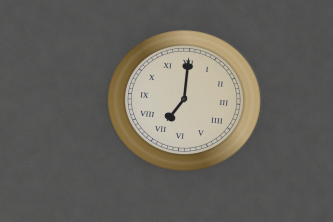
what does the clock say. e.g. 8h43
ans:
7h00
